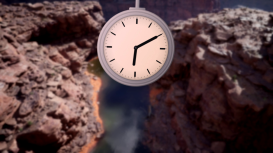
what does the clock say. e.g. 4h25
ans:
6h10
